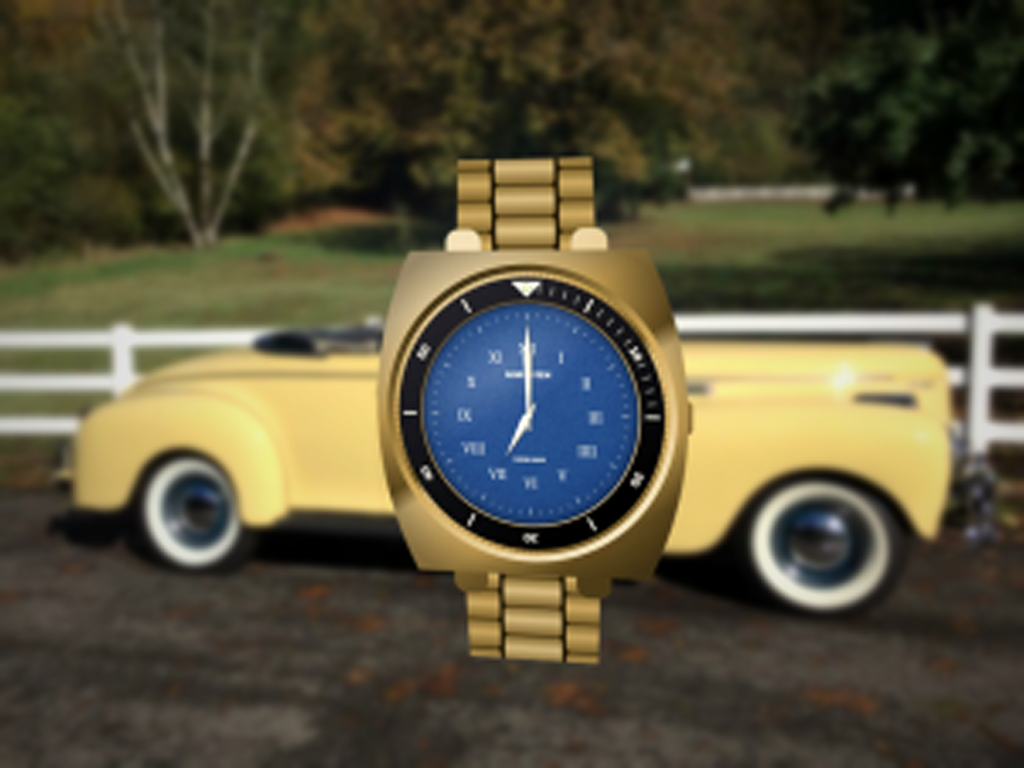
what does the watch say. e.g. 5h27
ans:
7h00
